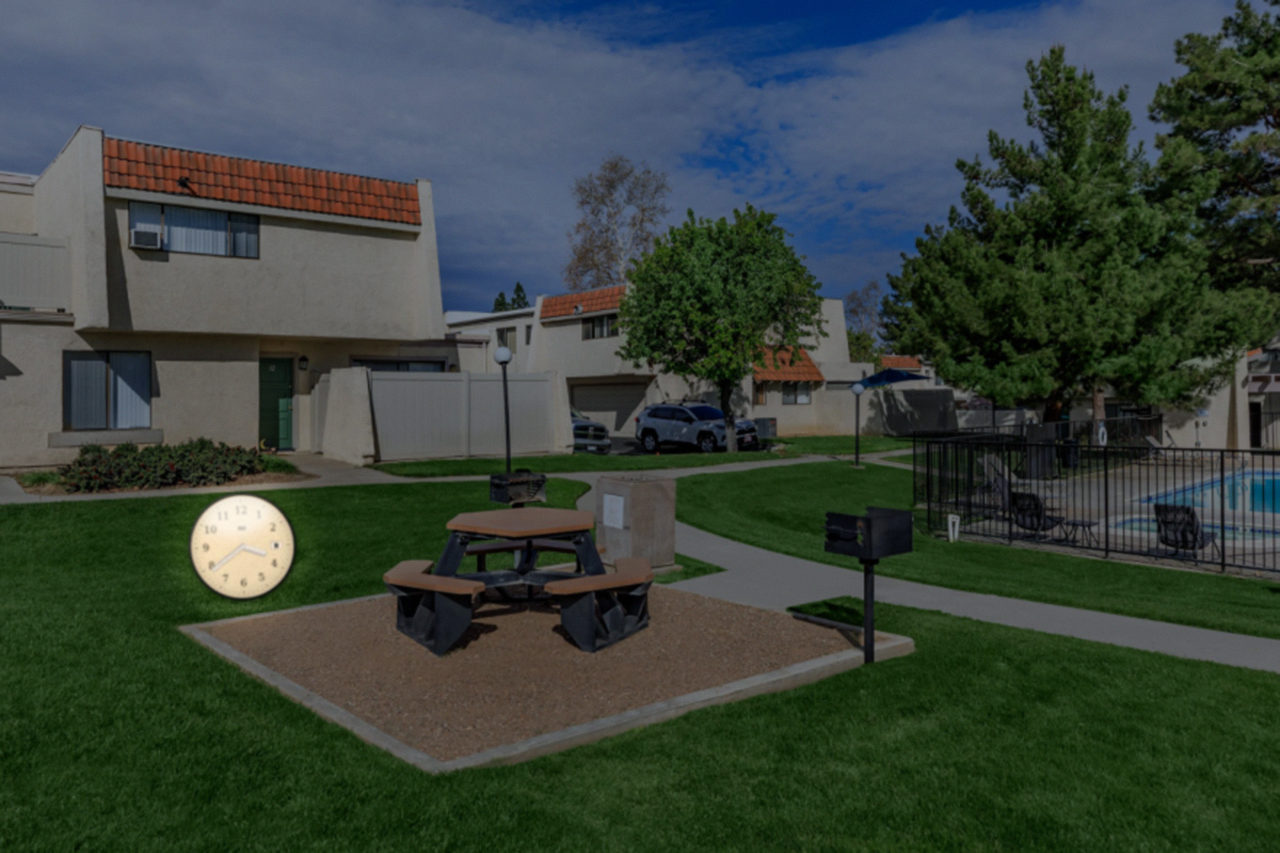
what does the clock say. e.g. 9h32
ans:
3h39
